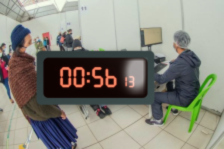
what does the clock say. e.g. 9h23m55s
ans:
0h56m13s
